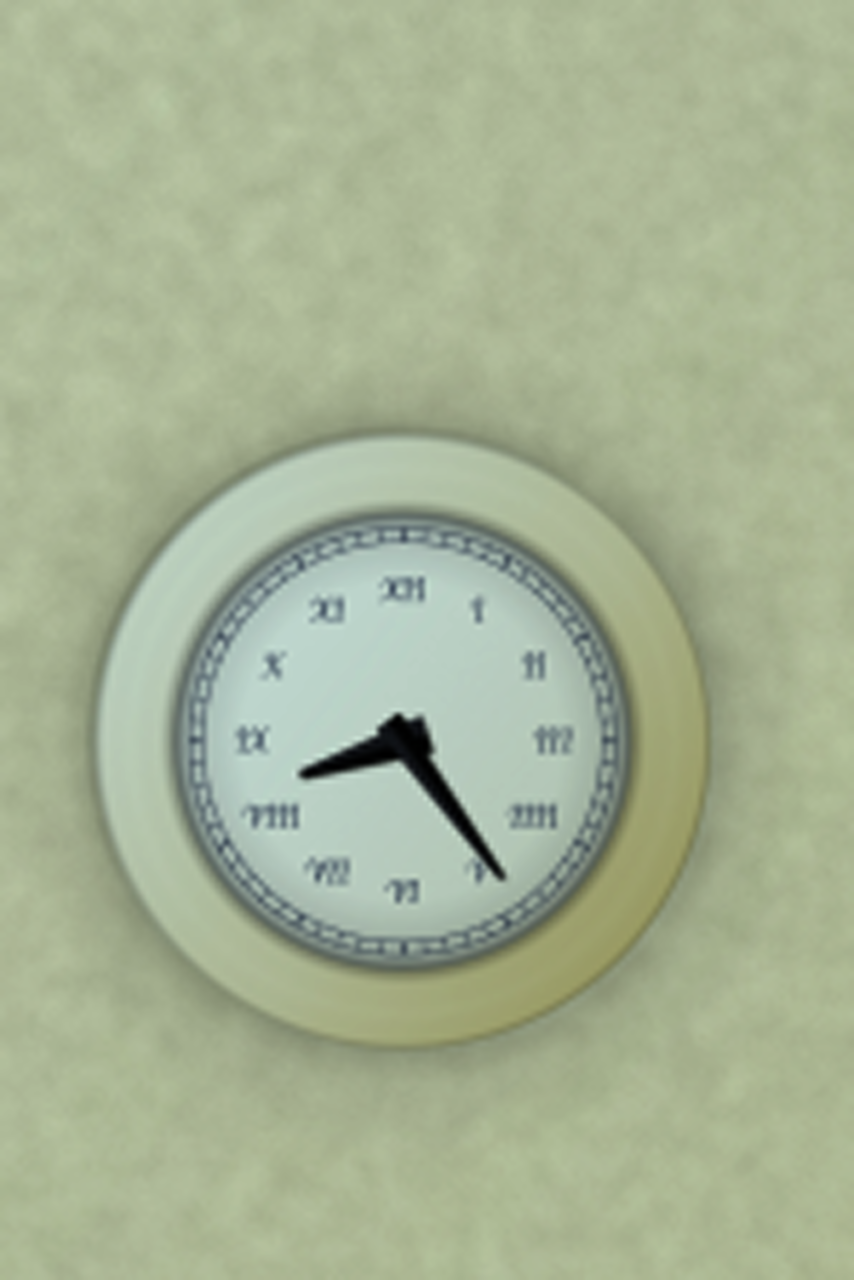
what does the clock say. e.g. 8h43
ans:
8h24
